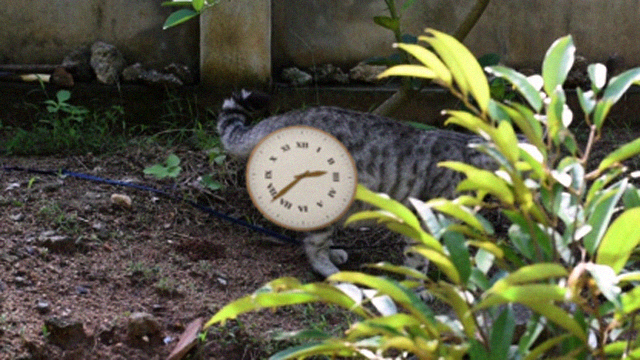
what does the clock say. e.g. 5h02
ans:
2h38
